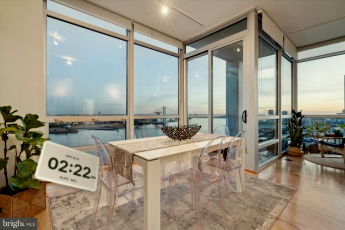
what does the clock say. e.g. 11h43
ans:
2h22
